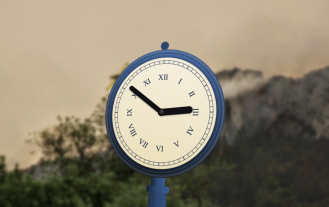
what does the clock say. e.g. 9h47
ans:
2h51
